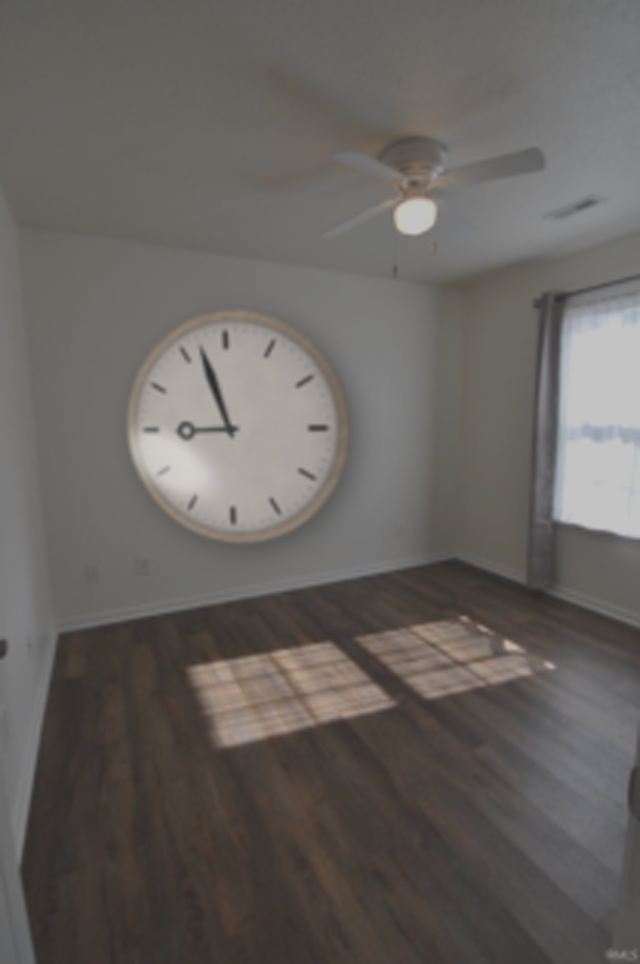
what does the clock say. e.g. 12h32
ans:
8h57
